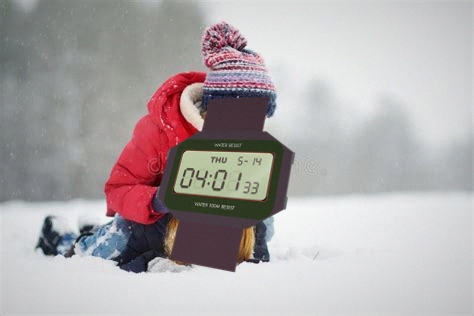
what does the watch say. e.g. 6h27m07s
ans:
4h01m33s
